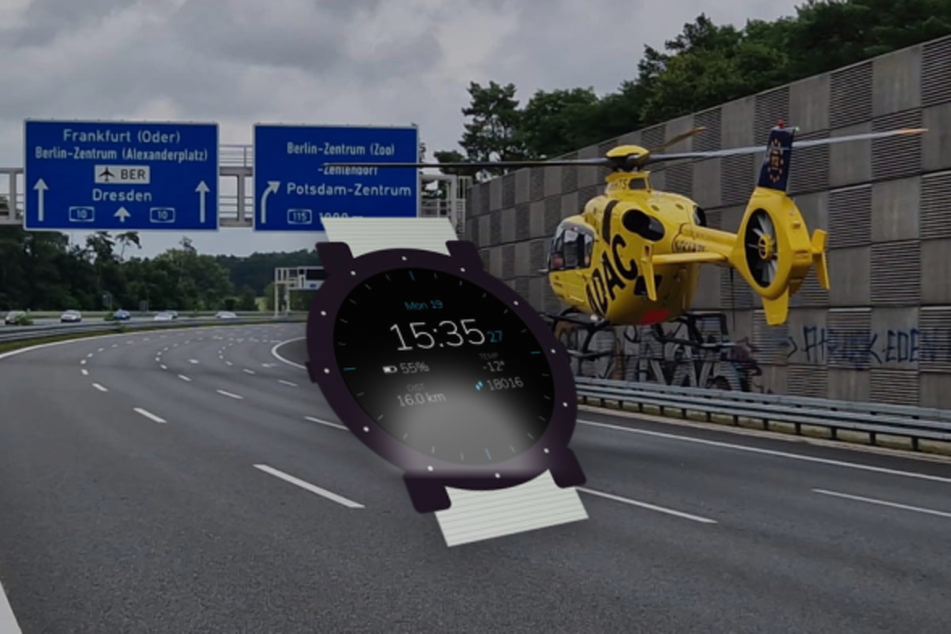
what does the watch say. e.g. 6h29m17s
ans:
15h35m27s
